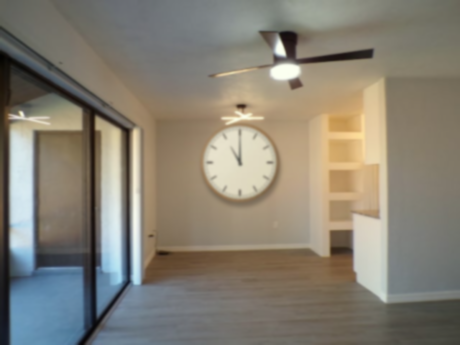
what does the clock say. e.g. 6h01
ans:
11h00
